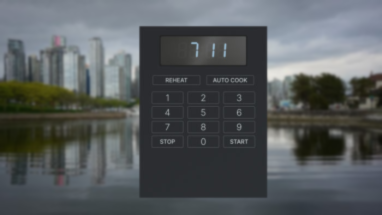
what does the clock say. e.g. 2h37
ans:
7h11
